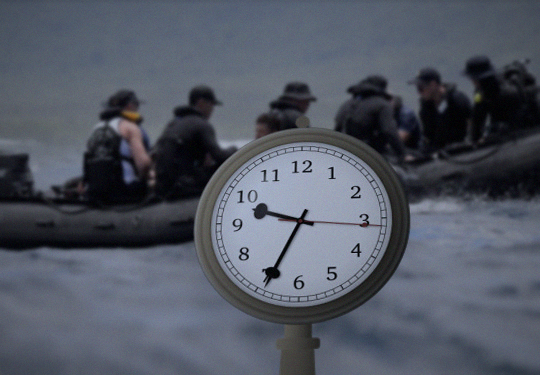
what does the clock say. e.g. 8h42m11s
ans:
9h34m16s
